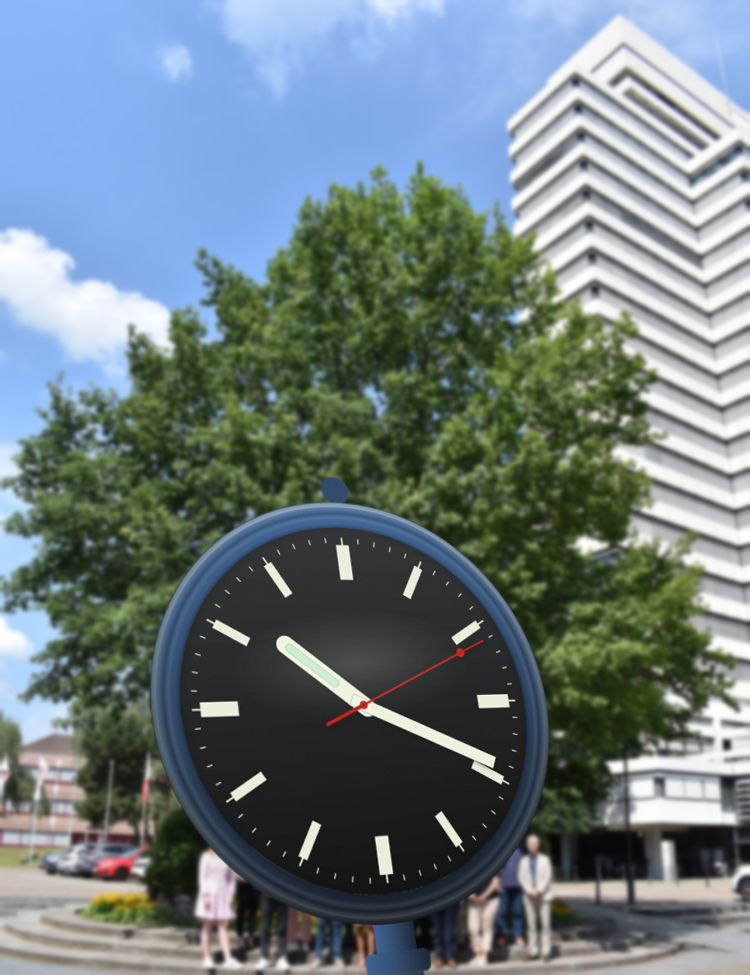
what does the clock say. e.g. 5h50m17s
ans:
10h19m11s
